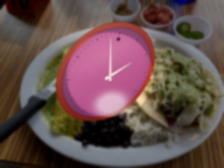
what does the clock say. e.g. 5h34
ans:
1h58
